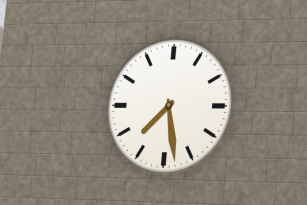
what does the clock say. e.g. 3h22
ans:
7h28
